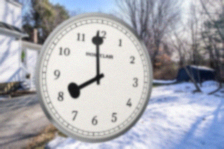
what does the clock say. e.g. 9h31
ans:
7h59
